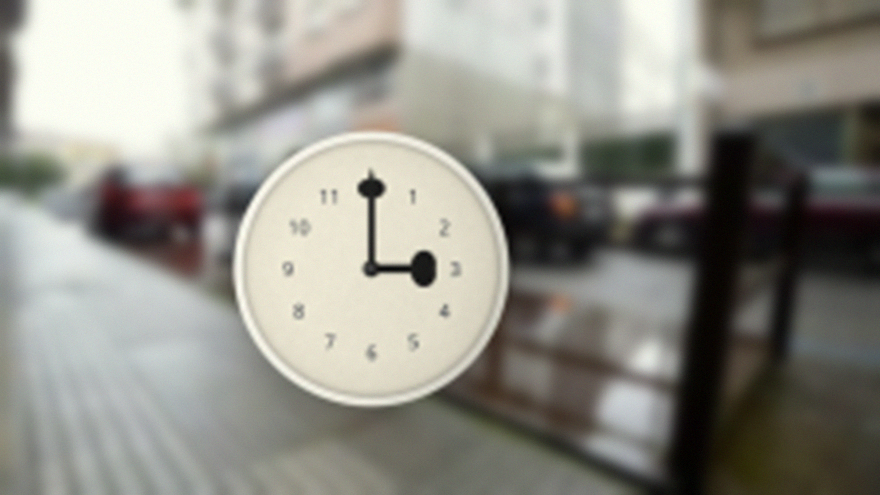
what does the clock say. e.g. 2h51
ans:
3h00
